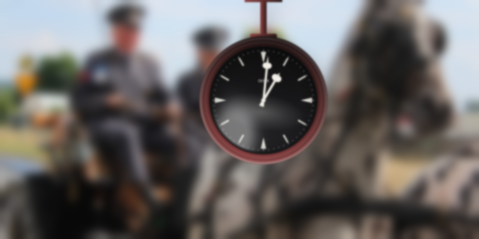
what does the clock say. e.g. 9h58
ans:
1h01
